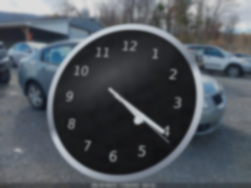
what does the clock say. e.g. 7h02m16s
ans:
4h20m21s
